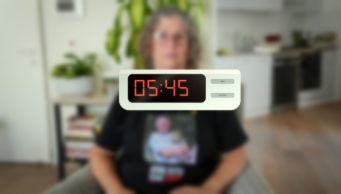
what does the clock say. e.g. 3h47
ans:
5h45
